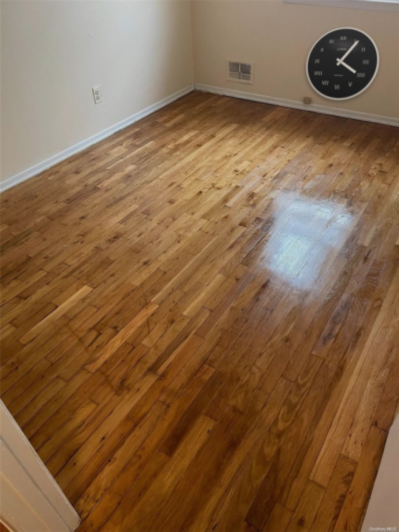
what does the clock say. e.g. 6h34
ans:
4h06
